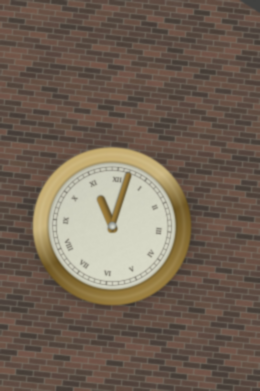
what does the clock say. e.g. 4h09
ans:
11h02
